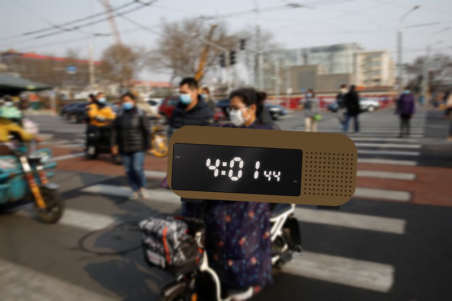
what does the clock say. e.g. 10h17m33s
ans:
4h01m44s
